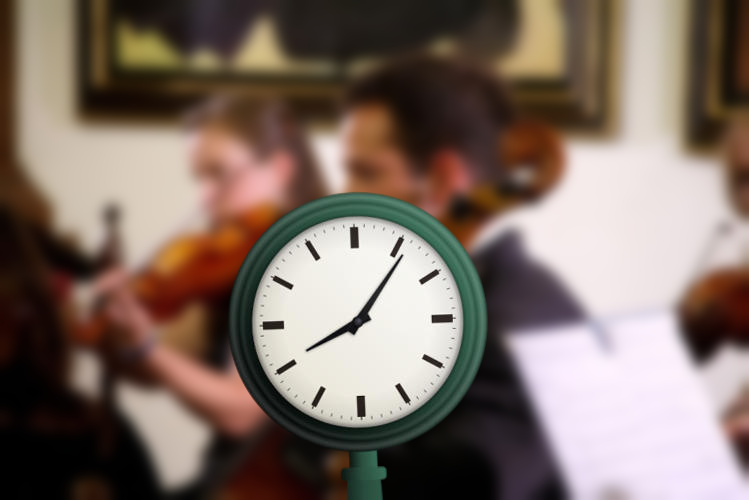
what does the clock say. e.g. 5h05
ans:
8h06
